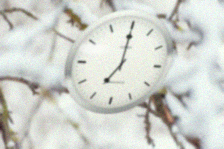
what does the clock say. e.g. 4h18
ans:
7h00
